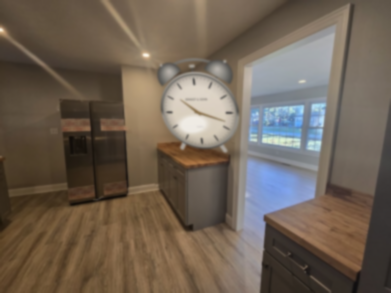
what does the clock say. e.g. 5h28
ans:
10h18
